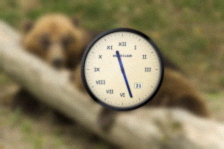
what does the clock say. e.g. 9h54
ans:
11h27
